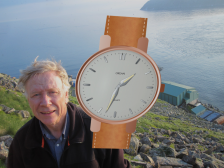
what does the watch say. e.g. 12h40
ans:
1h33
